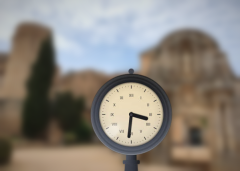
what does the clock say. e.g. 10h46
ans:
3h31
